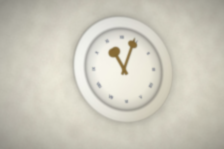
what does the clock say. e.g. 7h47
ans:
11h04
